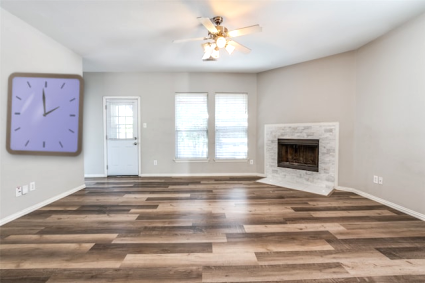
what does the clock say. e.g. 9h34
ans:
1h59
